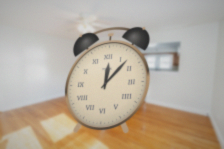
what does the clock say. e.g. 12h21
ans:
12h07
